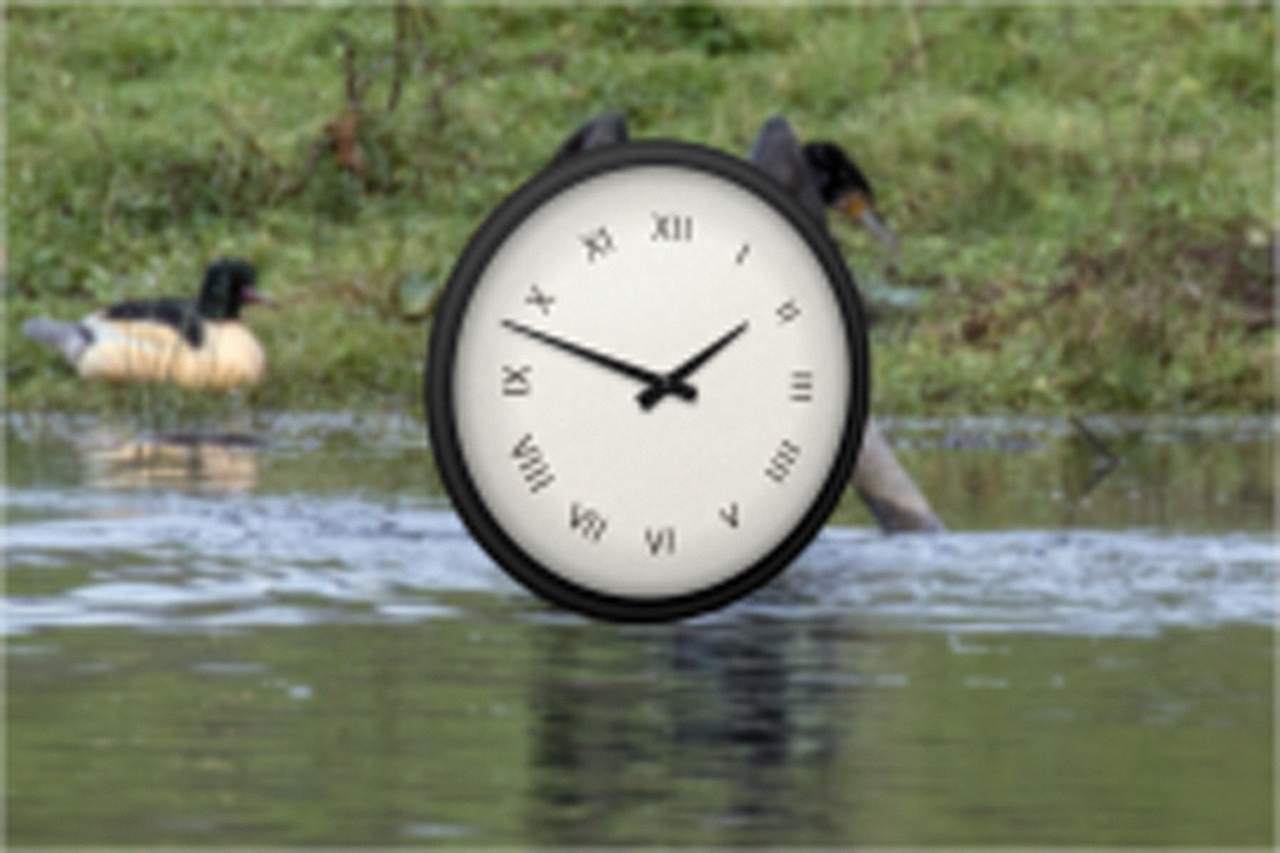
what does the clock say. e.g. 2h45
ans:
1h48
